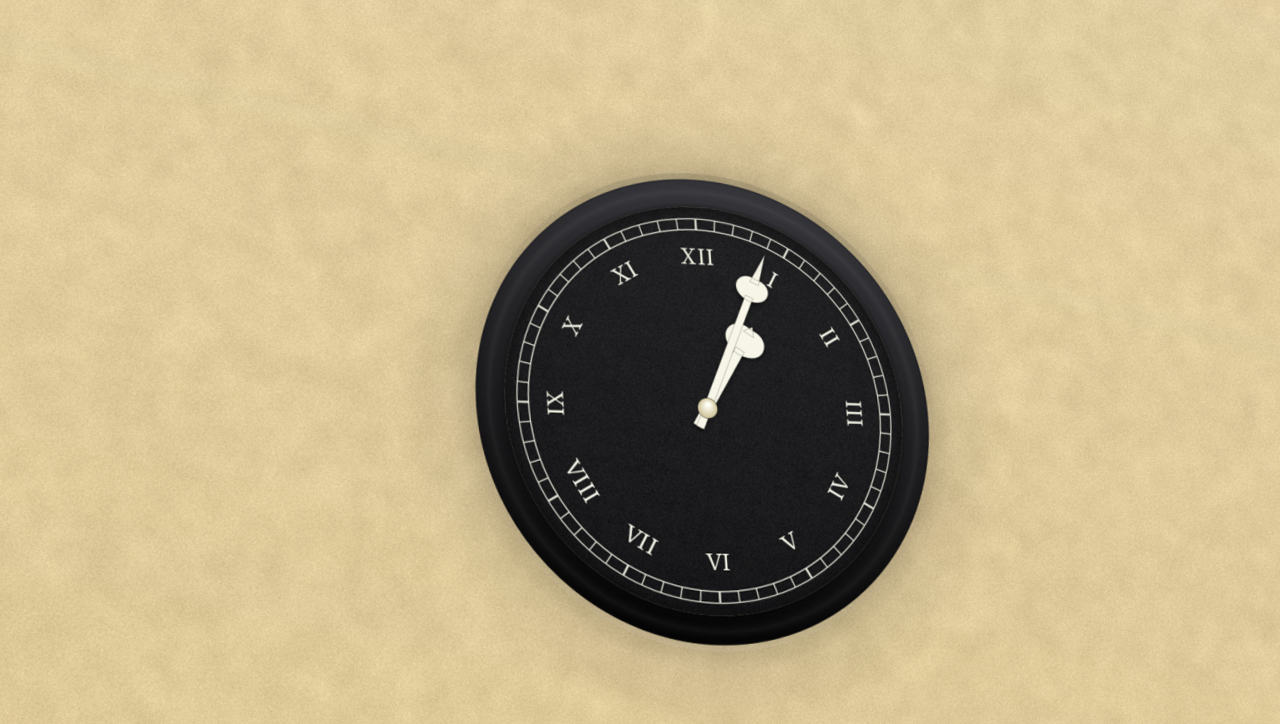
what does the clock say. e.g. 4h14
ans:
1h04
